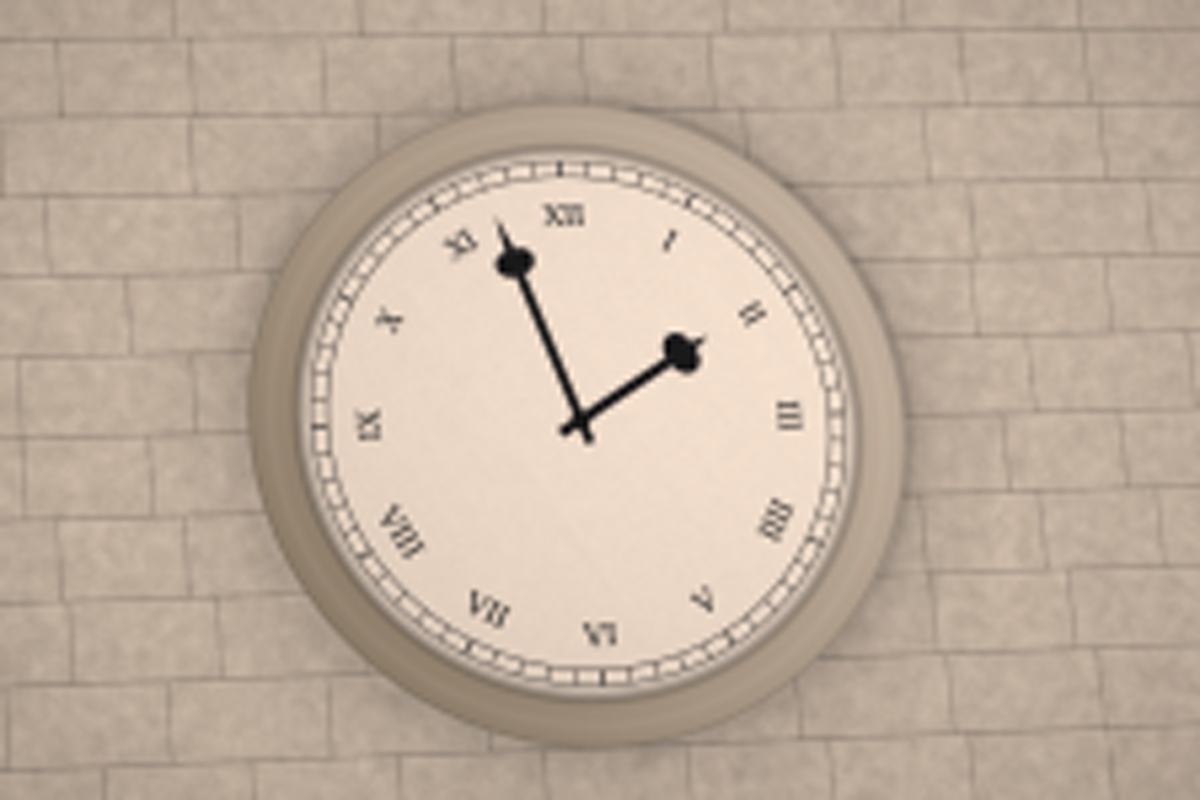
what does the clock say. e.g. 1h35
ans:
1h57
